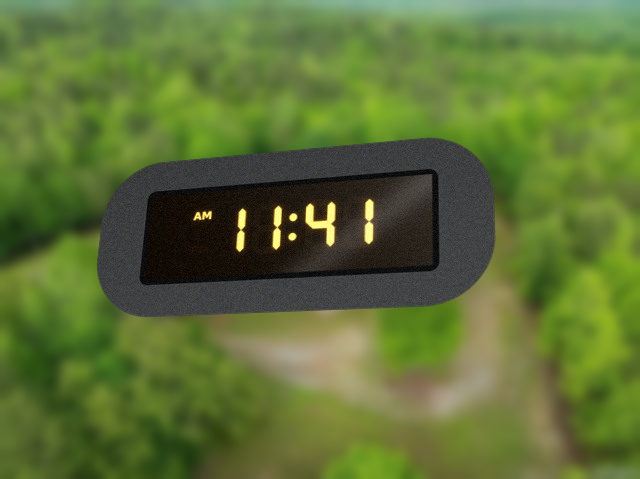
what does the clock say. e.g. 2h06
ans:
11h41
